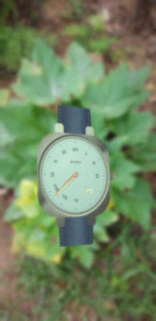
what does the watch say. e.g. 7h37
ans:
7h38
